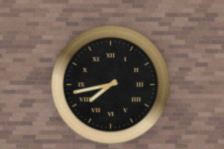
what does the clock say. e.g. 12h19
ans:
7h43
